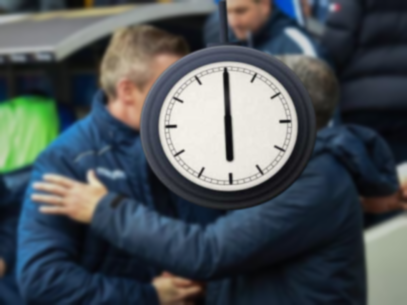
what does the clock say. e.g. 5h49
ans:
6h00
